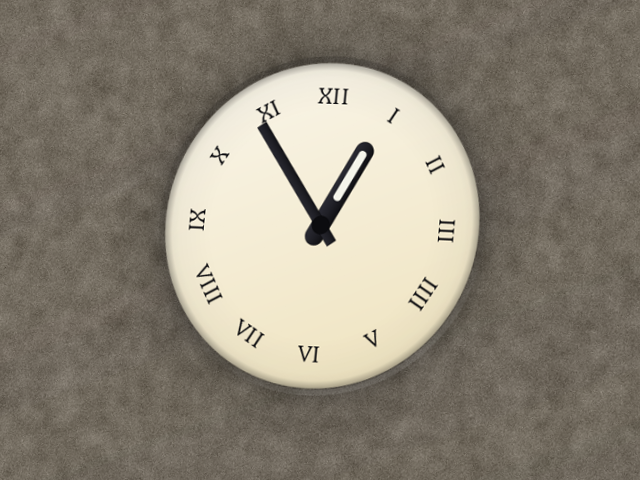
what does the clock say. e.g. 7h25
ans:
12h54
